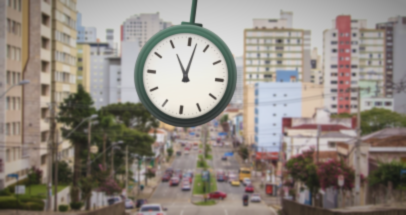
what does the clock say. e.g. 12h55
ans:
11h02
